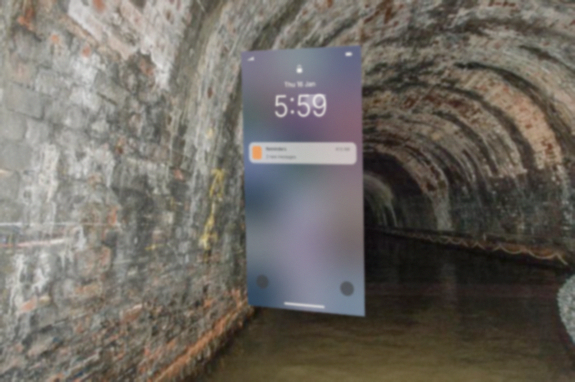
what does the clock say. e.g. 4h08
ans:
5h59
